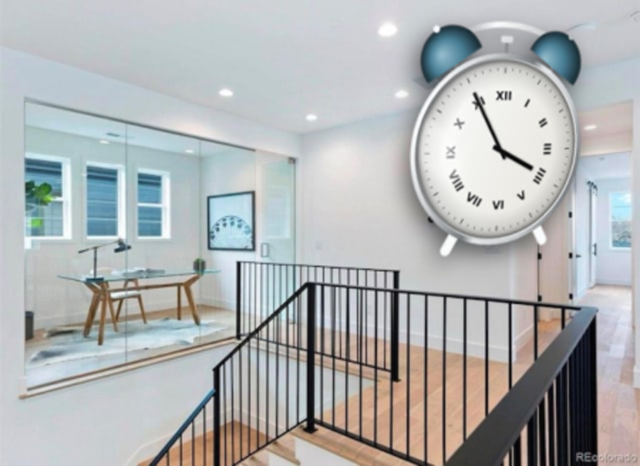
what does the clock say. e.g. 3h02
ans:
3h55
